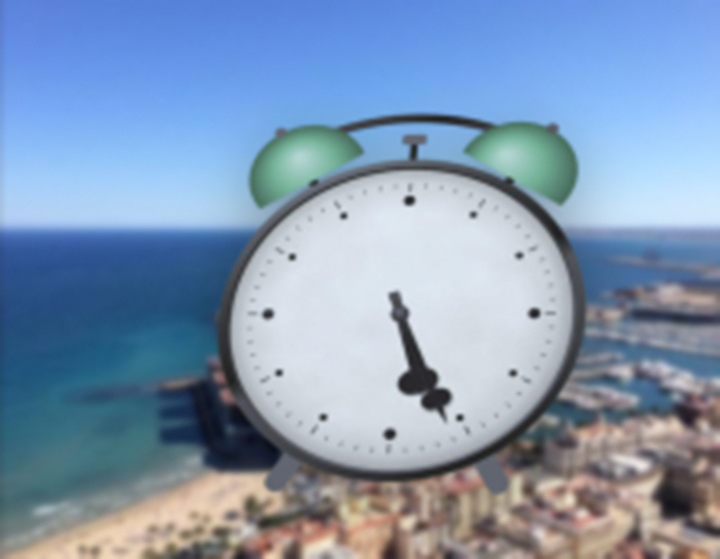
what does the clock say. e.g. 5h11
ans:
5h26
